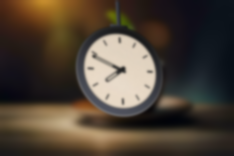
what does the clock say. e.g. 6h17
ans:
7h49
